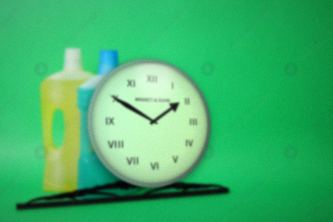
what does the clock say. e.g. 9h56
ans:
1h50
